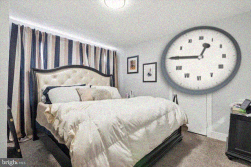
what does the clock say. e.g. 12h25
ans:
12h45
